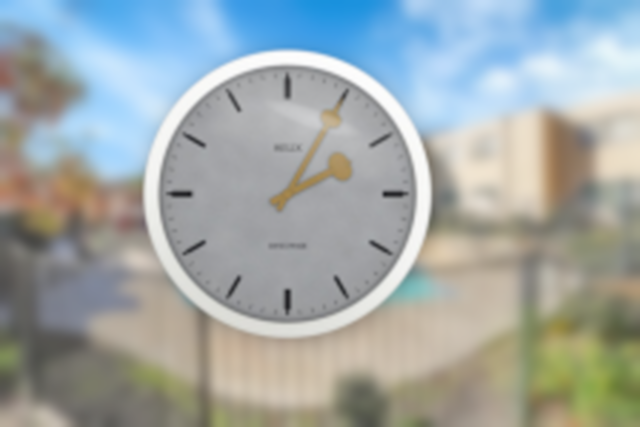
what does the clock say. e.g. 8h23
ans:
2h05
